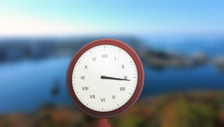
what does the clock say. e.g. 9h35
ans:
3h16
